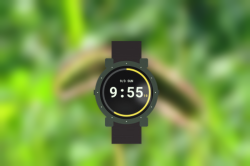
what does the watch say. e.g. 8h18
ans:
9h55
